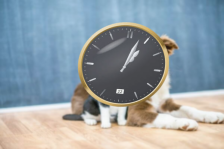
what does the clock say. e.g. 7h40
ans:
1h03
